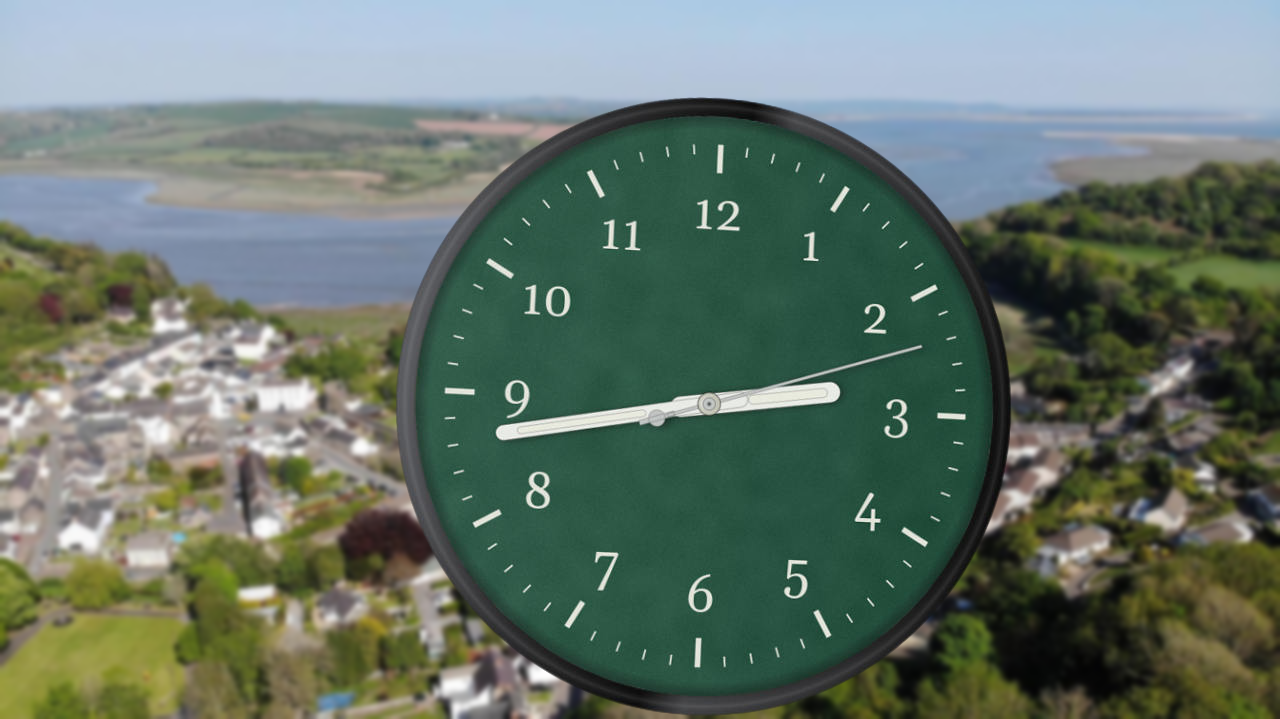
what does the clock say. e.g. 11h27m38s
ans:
2h43m12s
